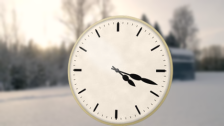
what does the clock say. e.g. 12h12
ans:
4h18
